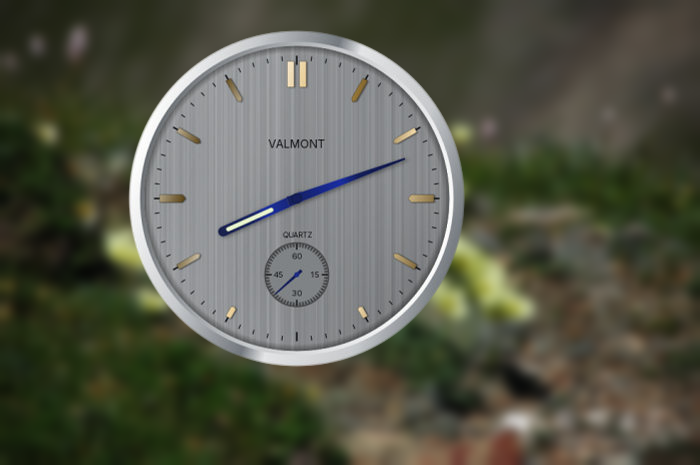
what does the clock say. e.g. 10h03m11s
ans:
8h11m38s
